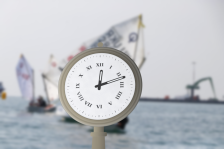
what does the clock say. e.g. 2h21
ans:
12h12
